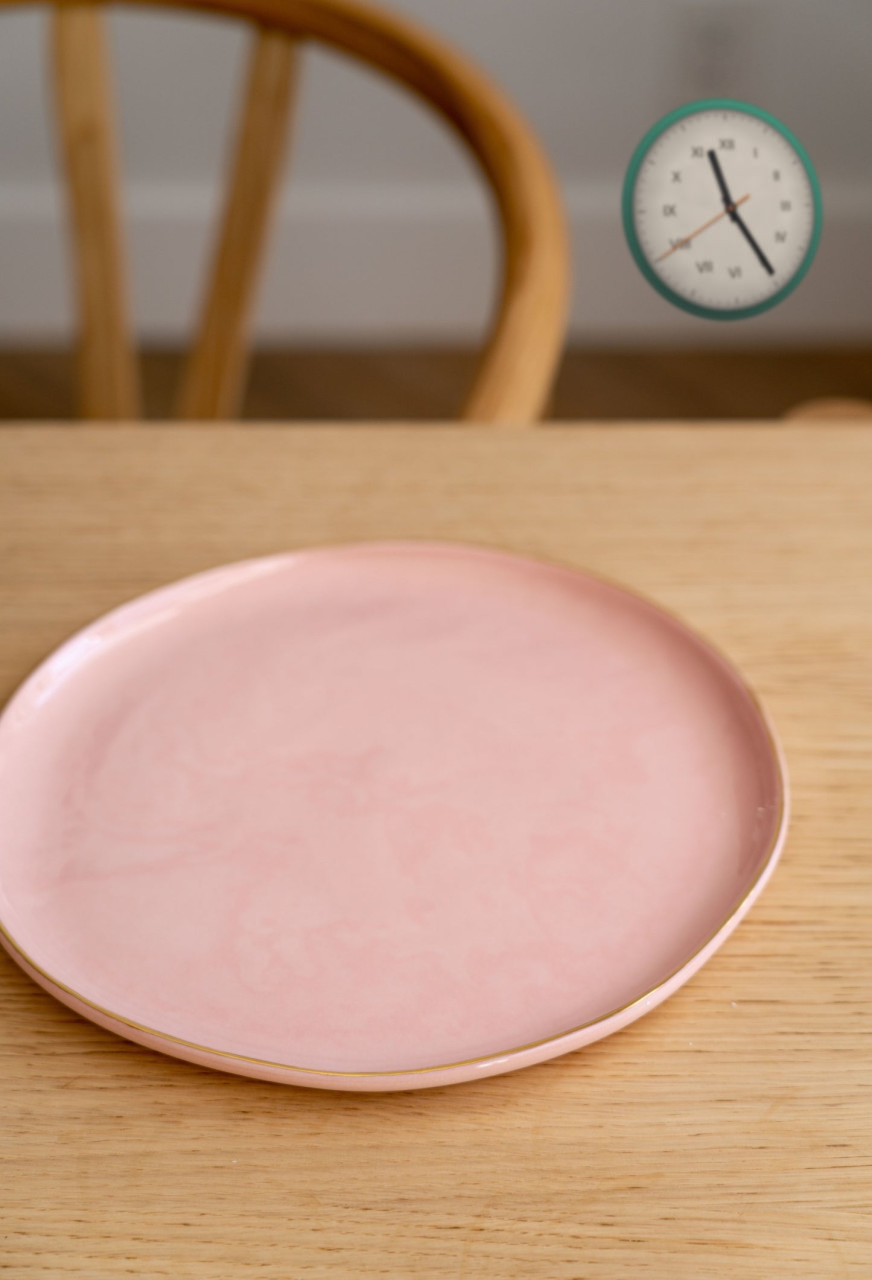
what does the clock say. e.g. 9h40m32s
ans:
11h24m40s
